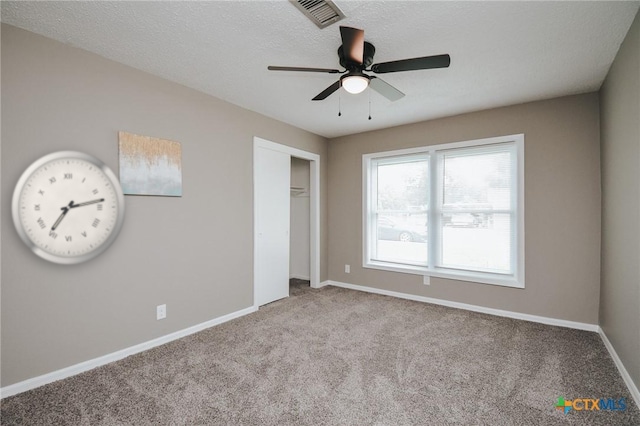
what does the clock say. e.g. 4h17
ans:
7h13
